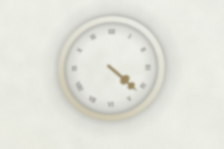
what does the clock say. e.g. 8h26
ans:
4h22
